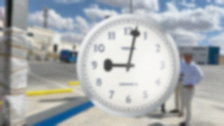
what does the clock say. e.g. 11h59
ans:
9h02
